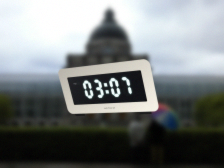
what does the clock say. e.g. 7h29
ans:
3h07
